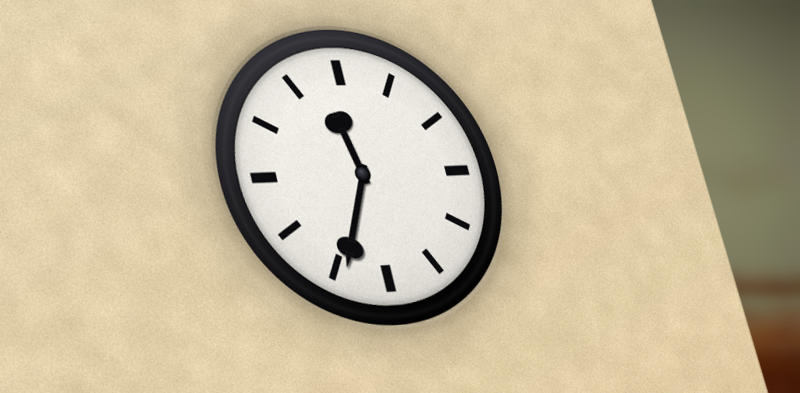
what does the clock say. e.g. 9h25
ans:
11h34
